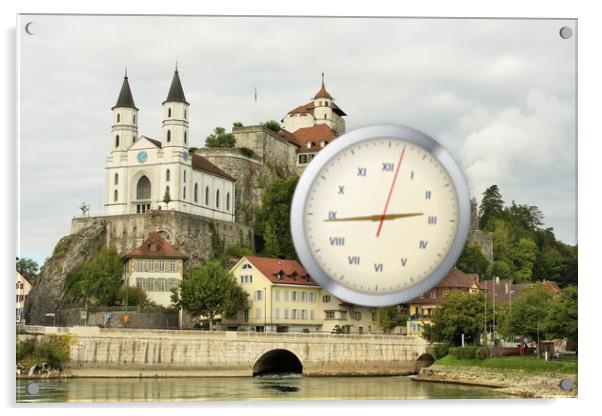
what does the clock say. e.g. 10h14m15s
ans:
2h44m02s
